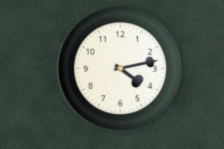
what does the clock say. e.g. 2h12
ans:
4h13
